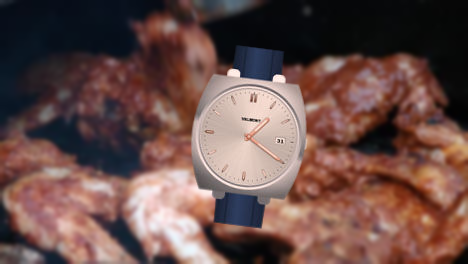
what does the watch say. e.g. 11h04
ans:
1h20
